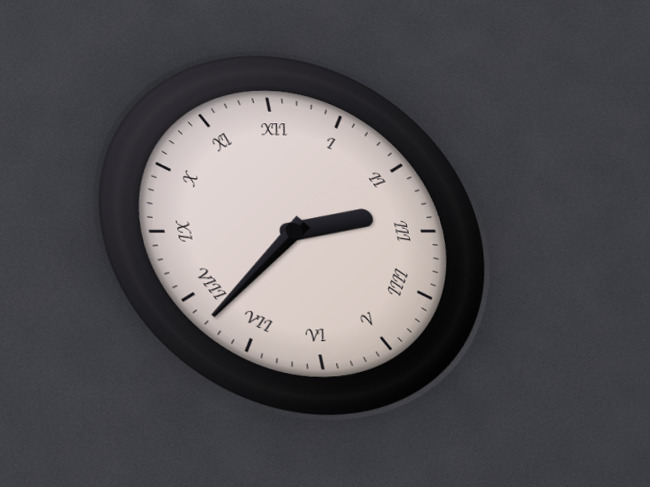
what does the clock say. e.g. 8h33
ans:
2h38
